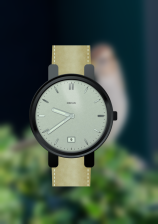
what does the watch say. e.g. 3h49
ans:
9h39
